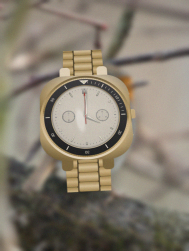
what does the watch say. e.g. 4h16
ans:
4h01
